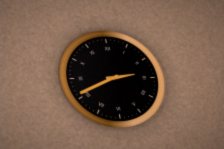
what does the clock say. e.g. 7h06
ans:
2h41
